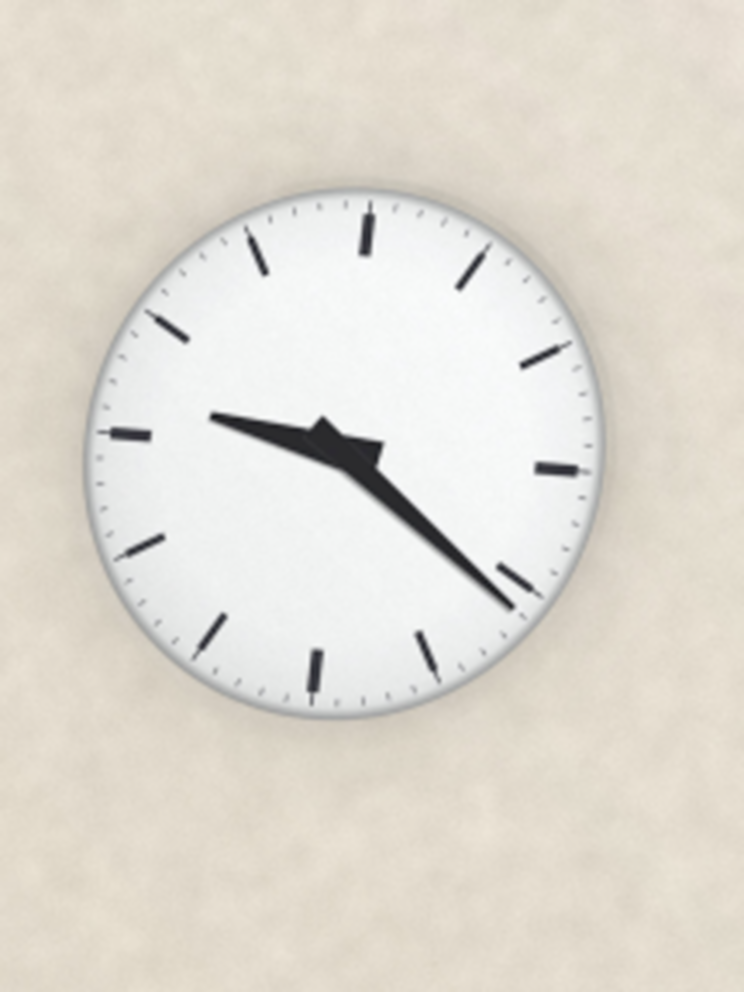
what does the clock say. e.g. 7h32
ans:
9h21
